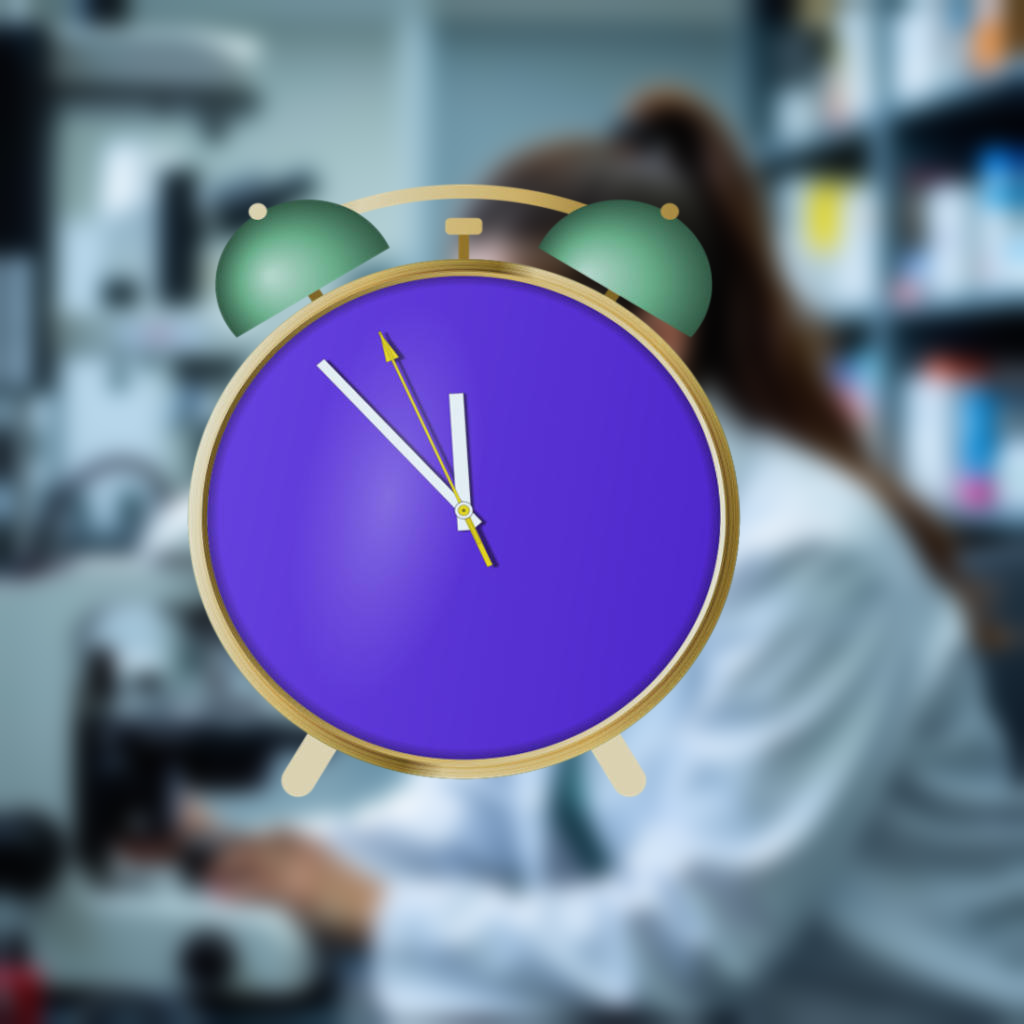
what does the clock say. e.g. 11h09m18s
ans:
11h52m56s
